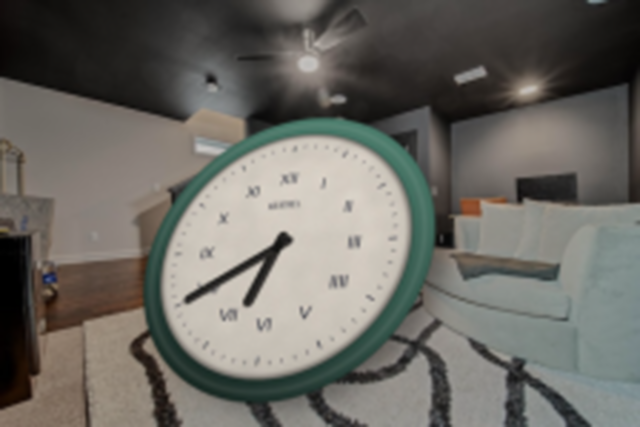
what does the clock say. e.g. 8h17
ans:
6h40
